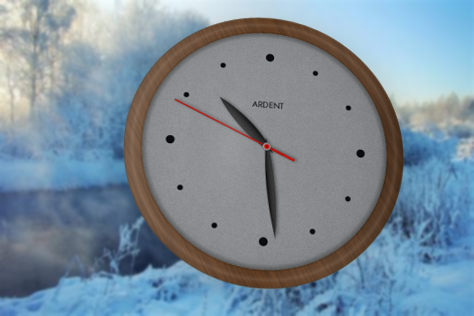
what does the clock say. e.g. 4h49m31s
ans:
10h28m49s
